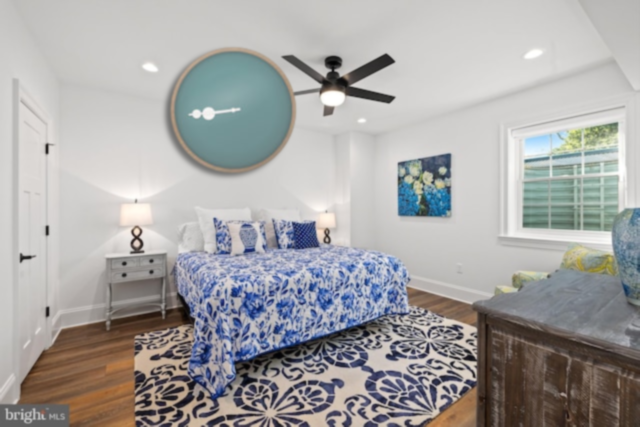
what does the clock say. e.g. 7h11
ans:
8h44
